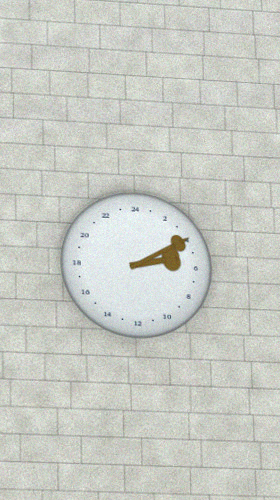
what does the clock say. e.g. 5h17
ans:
5h10
